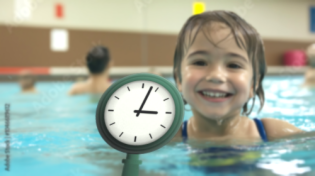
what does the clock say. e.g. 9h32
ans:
3h03
